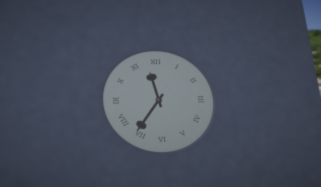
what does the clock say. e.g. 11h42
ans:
11h36
